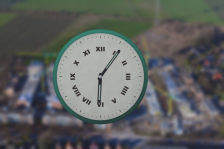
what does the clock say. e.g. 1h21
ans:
6h06
